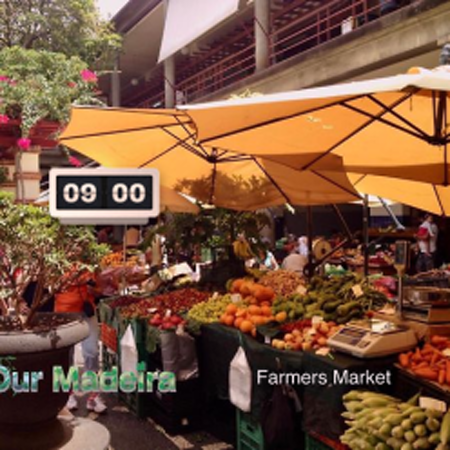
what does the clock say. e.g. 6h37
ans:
9h00
